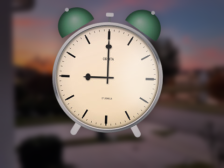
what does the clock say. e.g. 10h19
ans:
9h00
